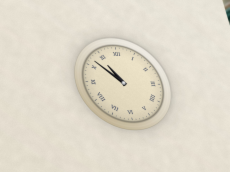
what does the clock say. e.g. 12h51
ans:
10h52
